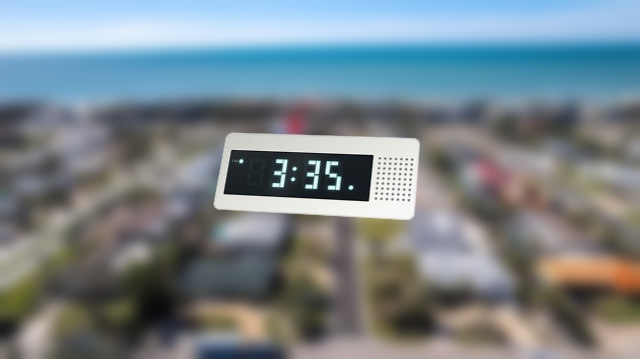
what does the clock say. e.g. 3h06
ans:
3h35
